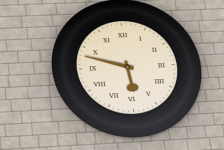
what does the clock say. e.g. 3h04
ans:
5h48
